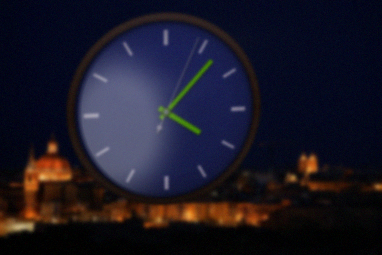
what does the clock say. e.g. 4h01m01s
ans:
4h07m04s
